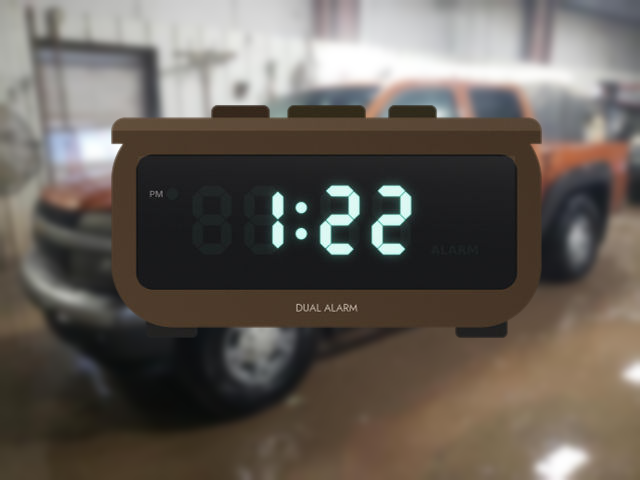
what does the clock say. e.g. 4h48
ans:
1h22
